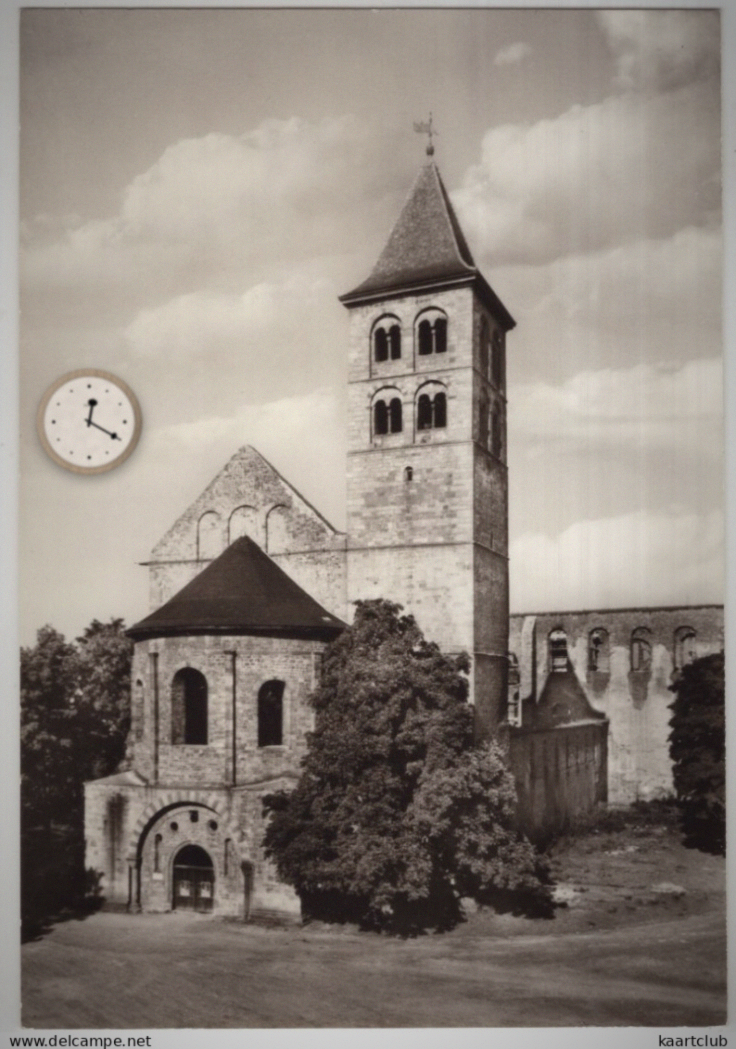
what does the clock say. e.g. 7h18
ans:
12h20
